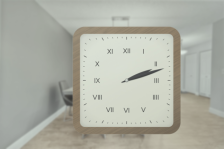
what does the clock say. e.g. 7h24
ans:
2h12
